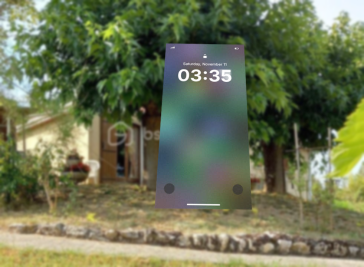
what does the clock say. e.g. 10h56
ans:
3h35
